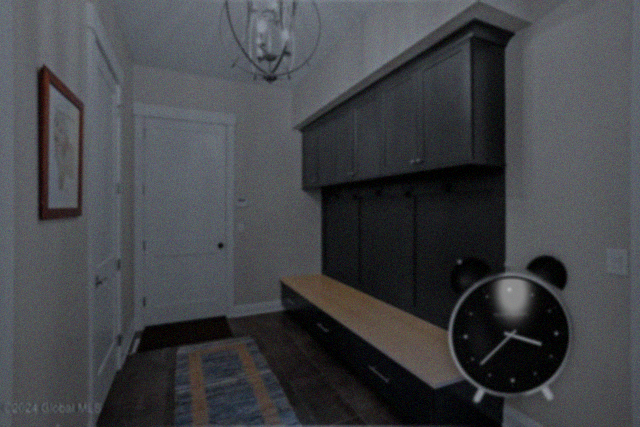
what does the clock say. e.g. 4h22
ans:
3h38
